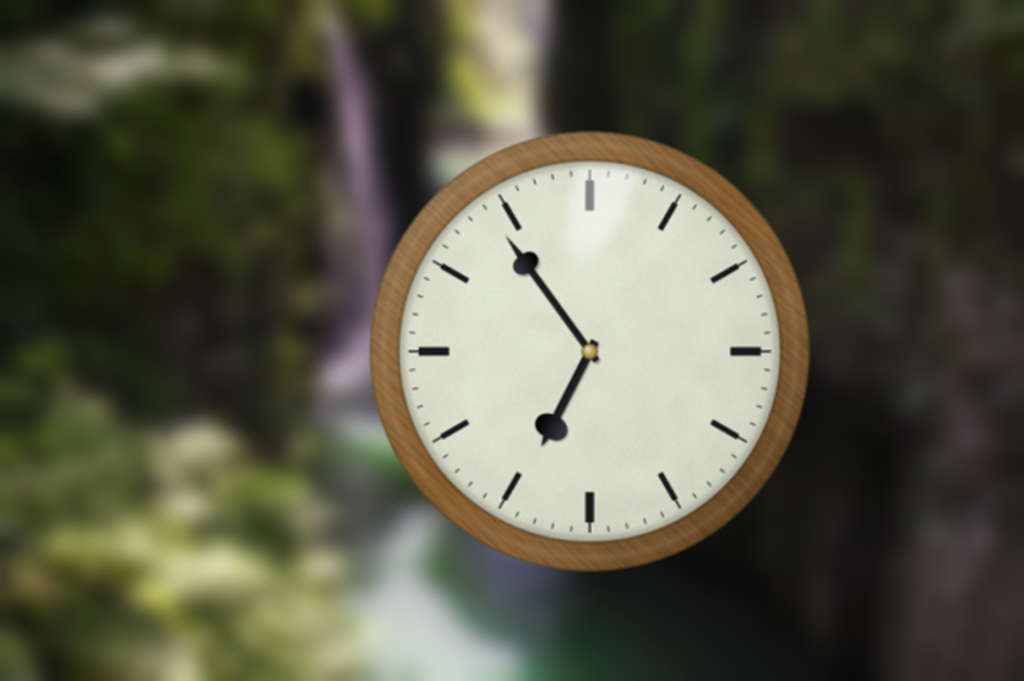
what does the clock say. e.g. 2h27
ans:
6h54
